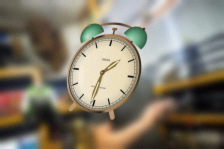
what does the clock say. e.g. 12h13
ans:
1h31
